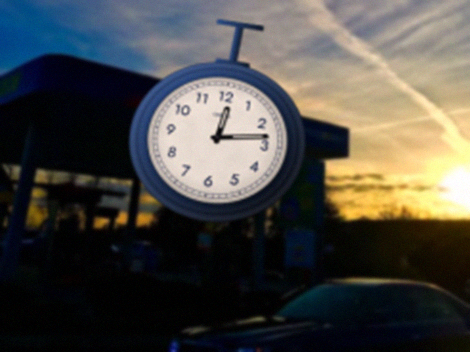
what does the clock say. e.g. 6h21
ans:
12h13
